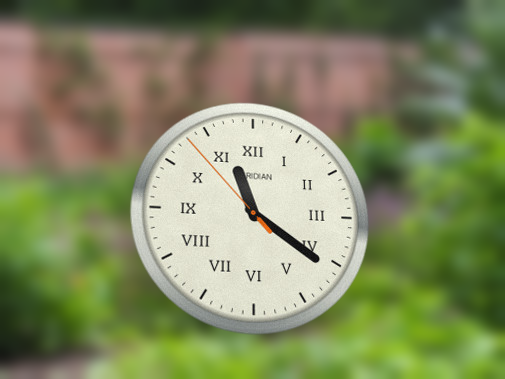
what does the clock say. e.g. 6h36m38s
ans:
11h20m53s
